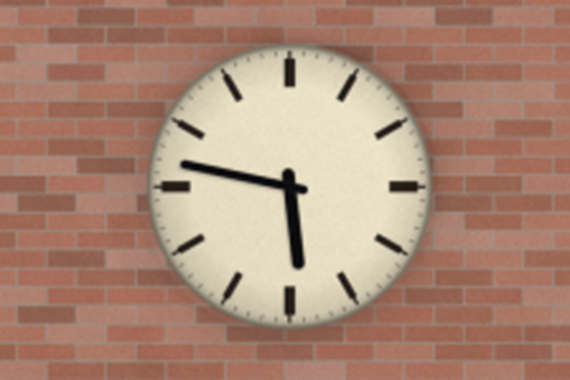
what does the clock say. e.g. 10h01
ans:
5h47
